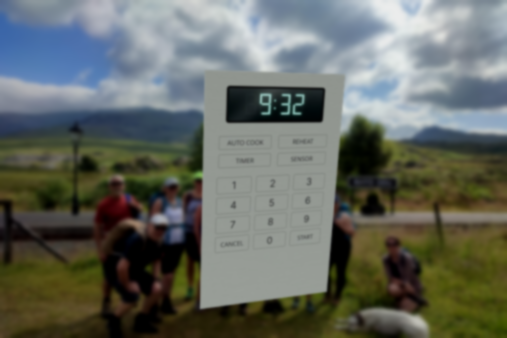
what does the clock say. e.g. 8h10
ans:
9h32
